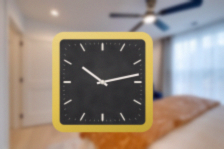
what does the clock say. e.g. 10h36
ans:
10h13
